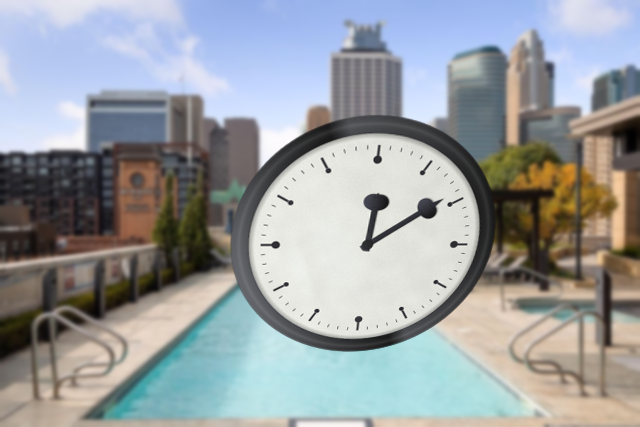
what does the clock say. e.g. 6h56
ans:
12h09
